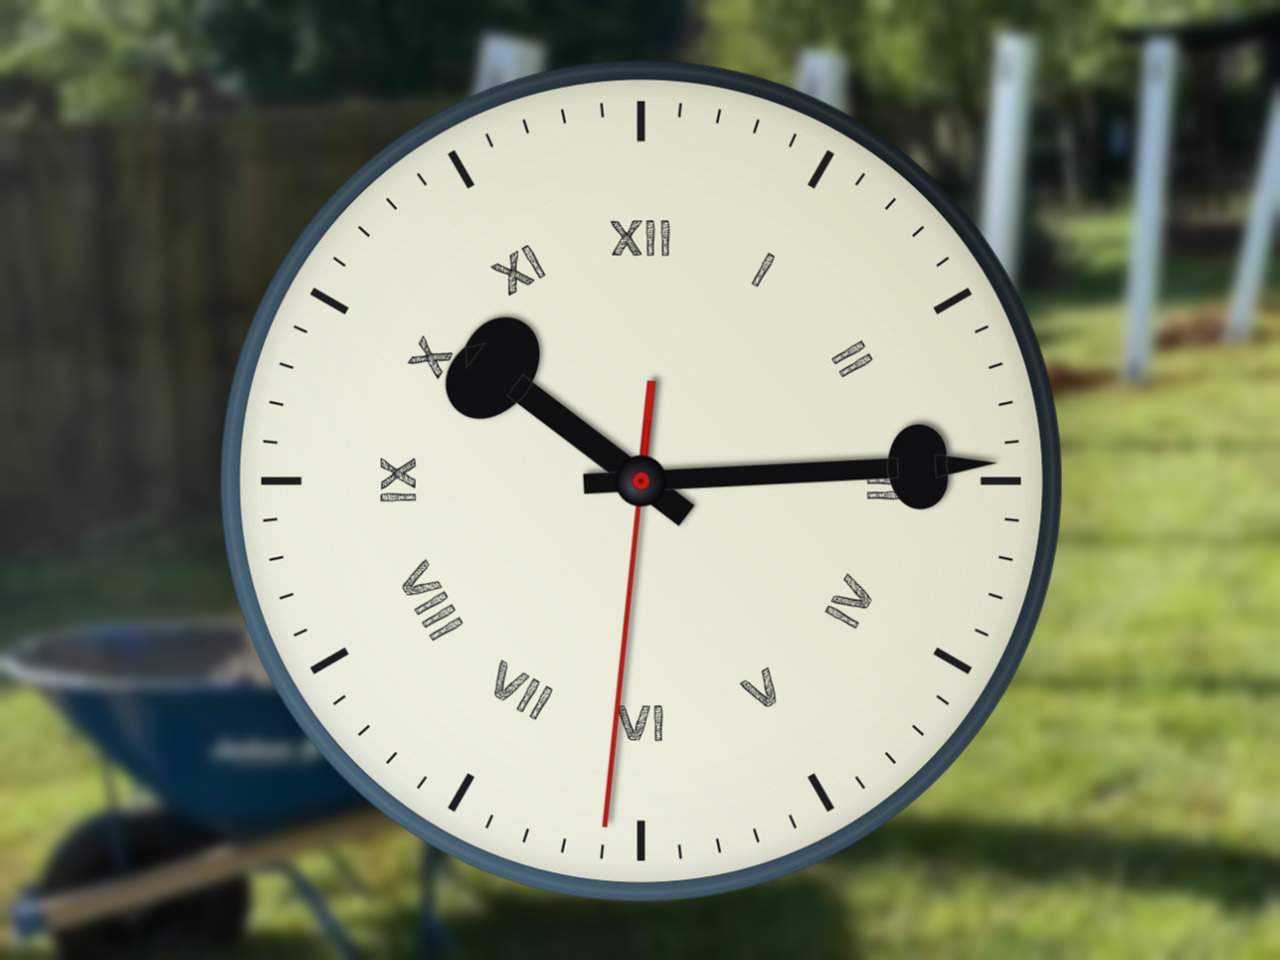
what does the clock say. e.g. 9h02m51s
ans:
10h14m31s
